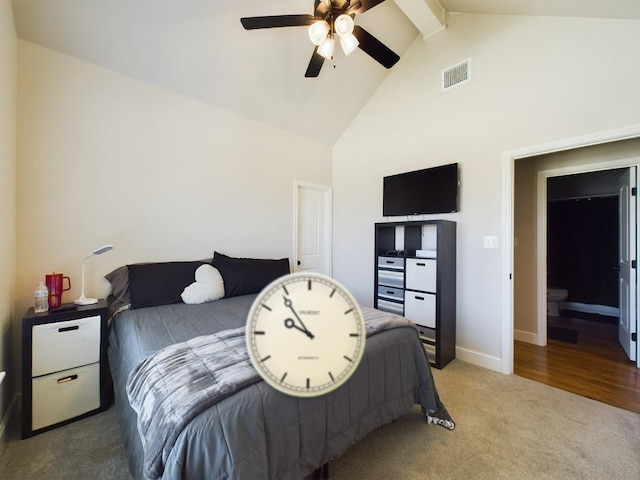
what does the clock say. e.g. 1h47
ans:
9h54
